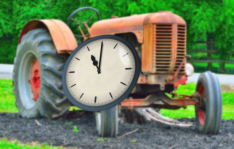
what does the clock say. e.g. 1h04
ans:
11h00
